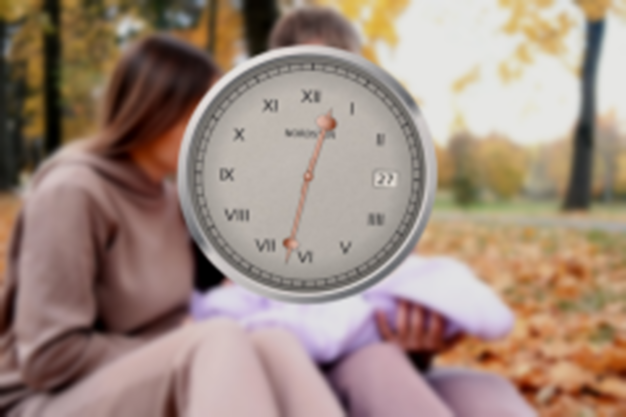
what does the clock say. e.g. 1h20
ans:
12h32
